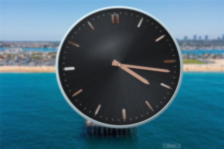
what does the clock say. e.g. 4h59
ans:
4h17
